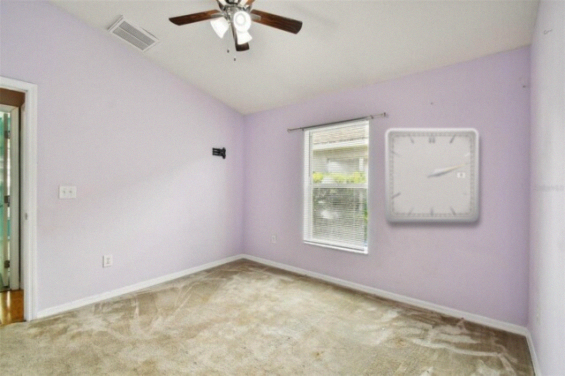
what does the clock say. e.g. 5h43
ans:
2h12
